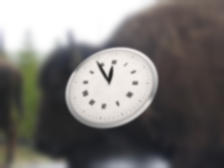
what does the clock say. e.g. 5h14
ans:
11h54
